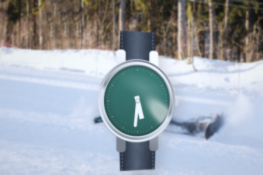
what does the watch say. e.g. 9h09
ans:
5h31
